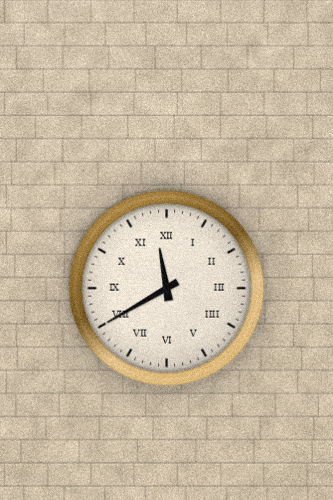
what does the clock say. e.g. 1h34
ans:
11h40
